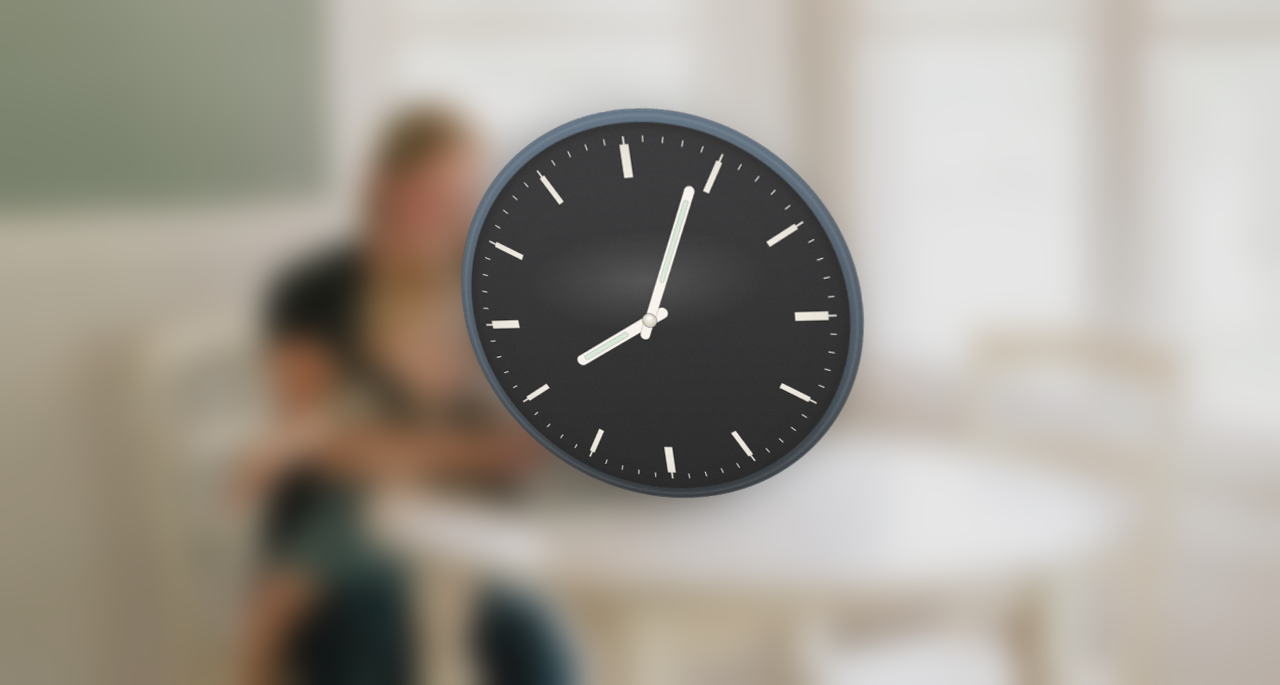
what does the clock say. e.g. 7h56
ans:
8h04
